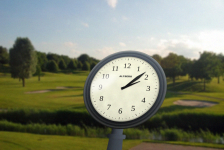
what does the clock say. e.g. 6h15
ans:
2h08
